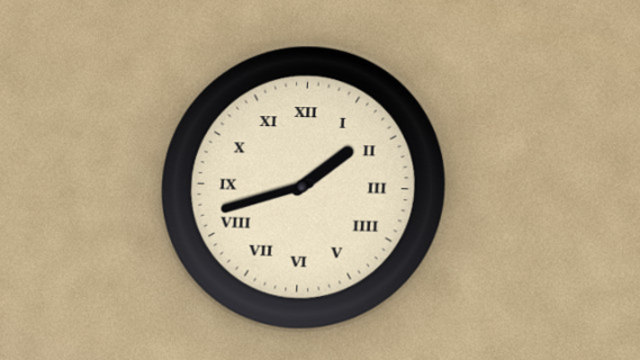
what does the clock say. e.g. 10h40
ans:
1h42
